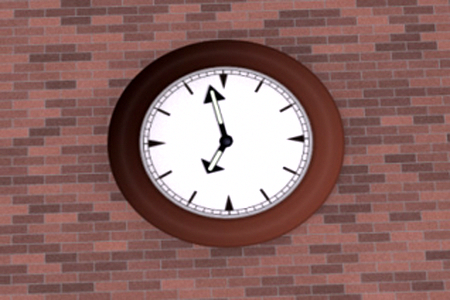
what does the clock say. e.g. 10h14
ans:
6h58
